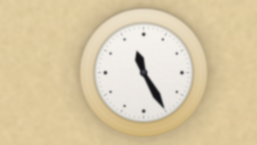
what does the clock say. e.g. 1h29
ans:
11h25
